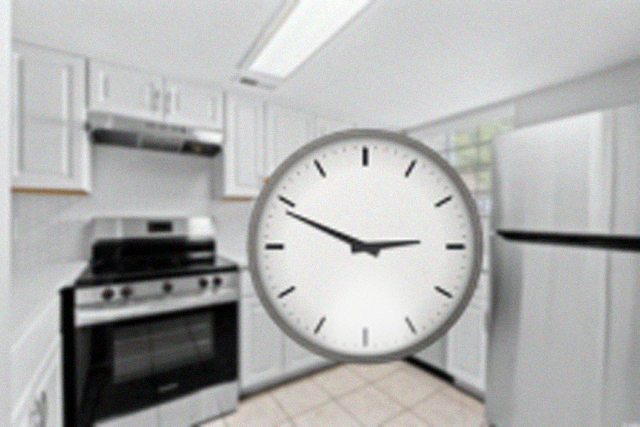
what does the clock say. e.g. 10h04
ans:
2h49
